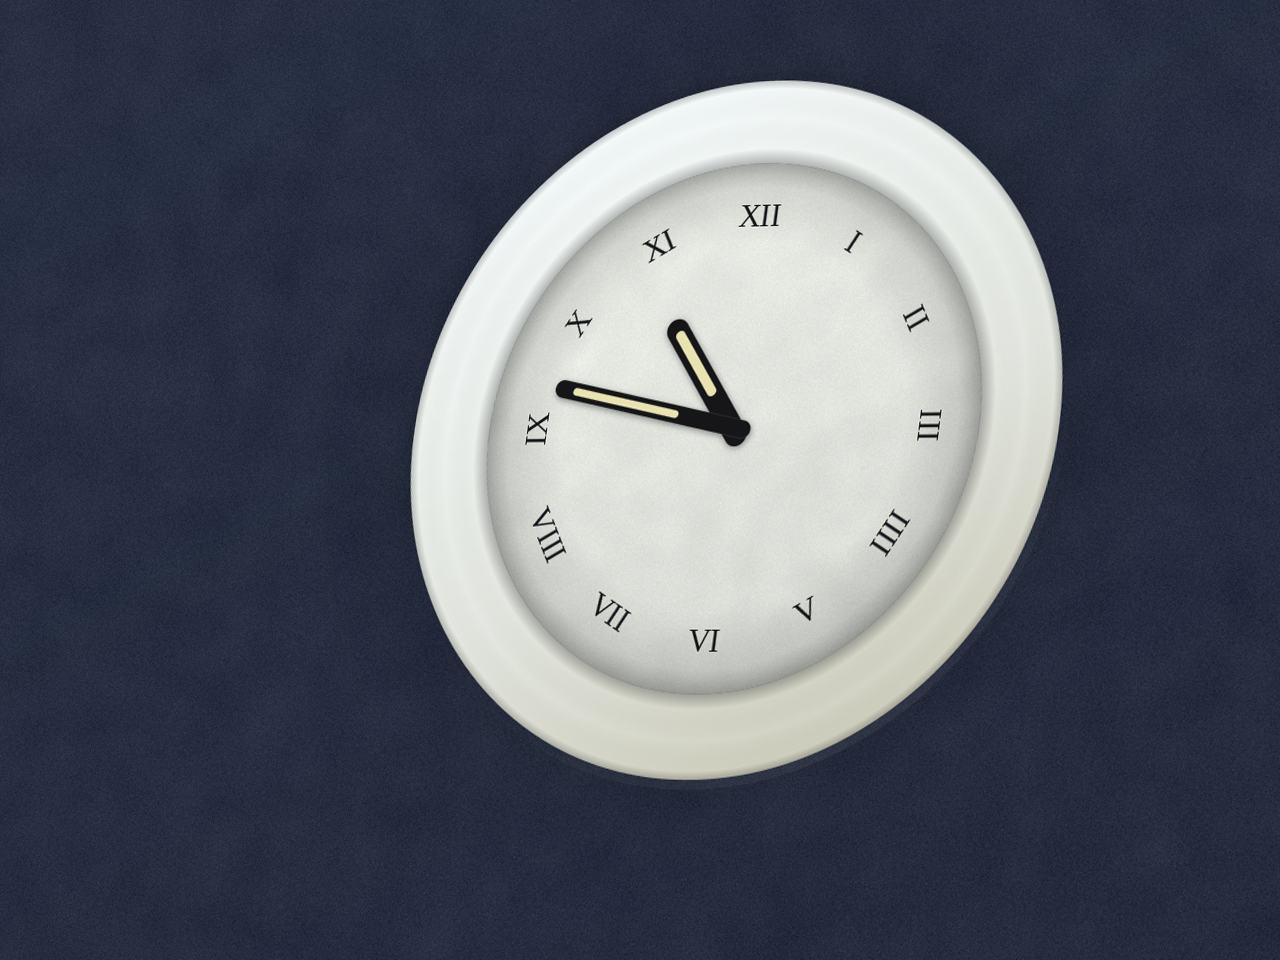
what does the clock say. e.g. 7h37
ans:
10h47
